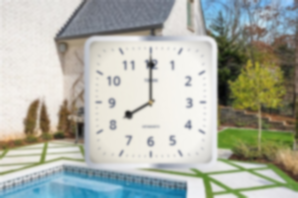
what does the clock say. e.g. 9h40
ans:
8h00
